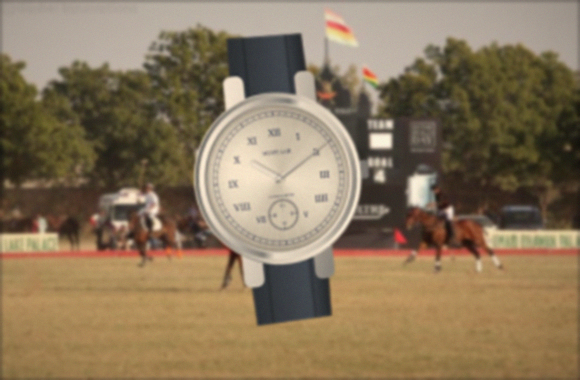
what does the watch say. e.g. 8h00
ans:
10h10
